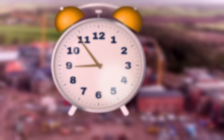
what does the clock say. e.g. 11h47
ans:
8h54
